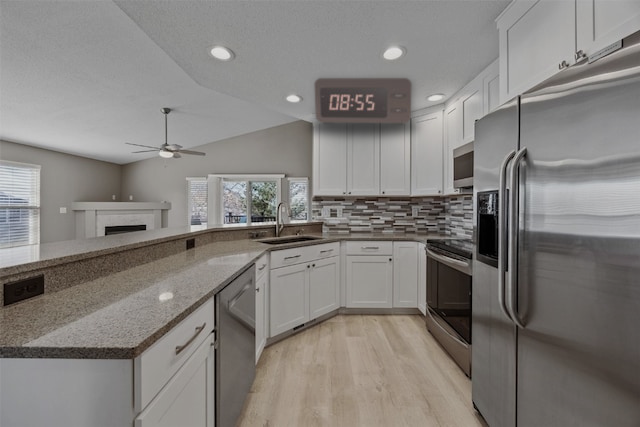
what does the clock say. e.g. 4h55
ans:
8h55
